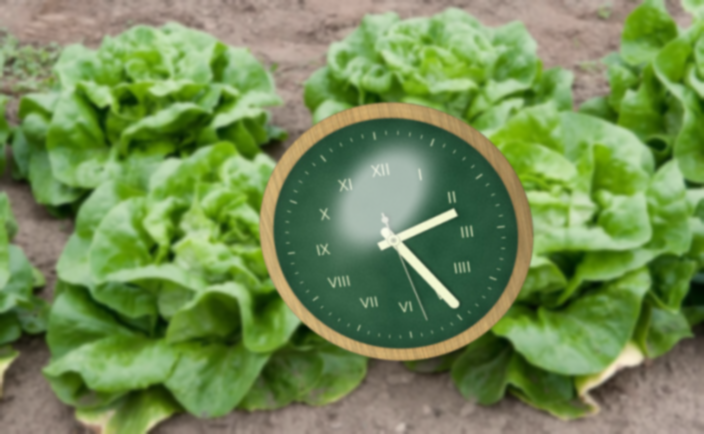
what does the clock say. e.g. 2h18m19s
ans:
2h24m28s
